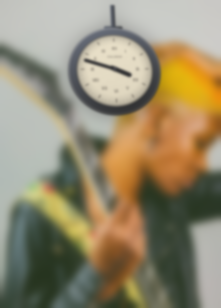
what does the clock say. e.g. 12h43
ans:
3h48
